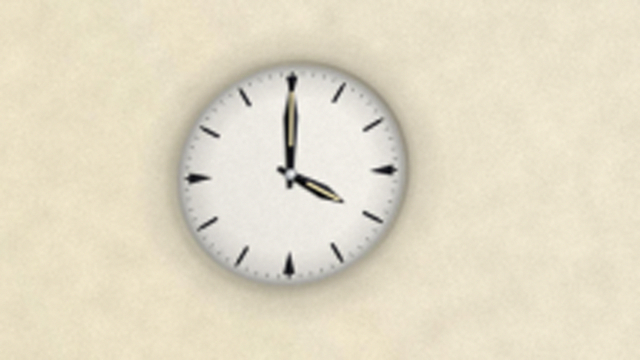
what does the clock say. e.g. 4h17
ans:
4h00
